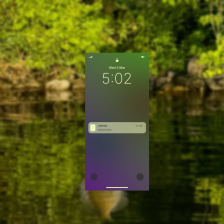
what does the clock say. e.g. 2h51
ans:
5h02
